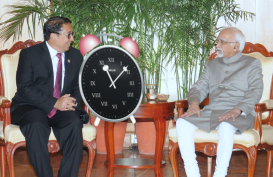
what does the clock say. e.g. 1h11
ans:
11h08
